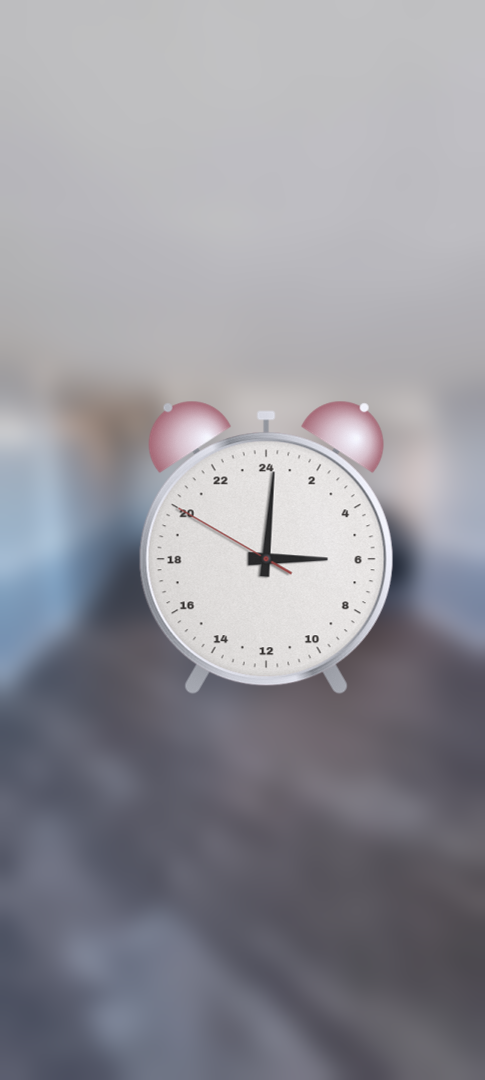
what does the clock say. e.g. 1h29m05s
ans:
6h00m50s
